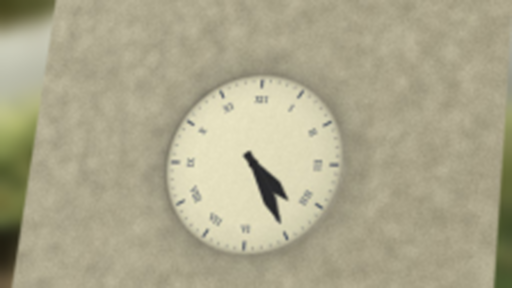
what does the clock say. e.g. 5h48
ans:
4h25
